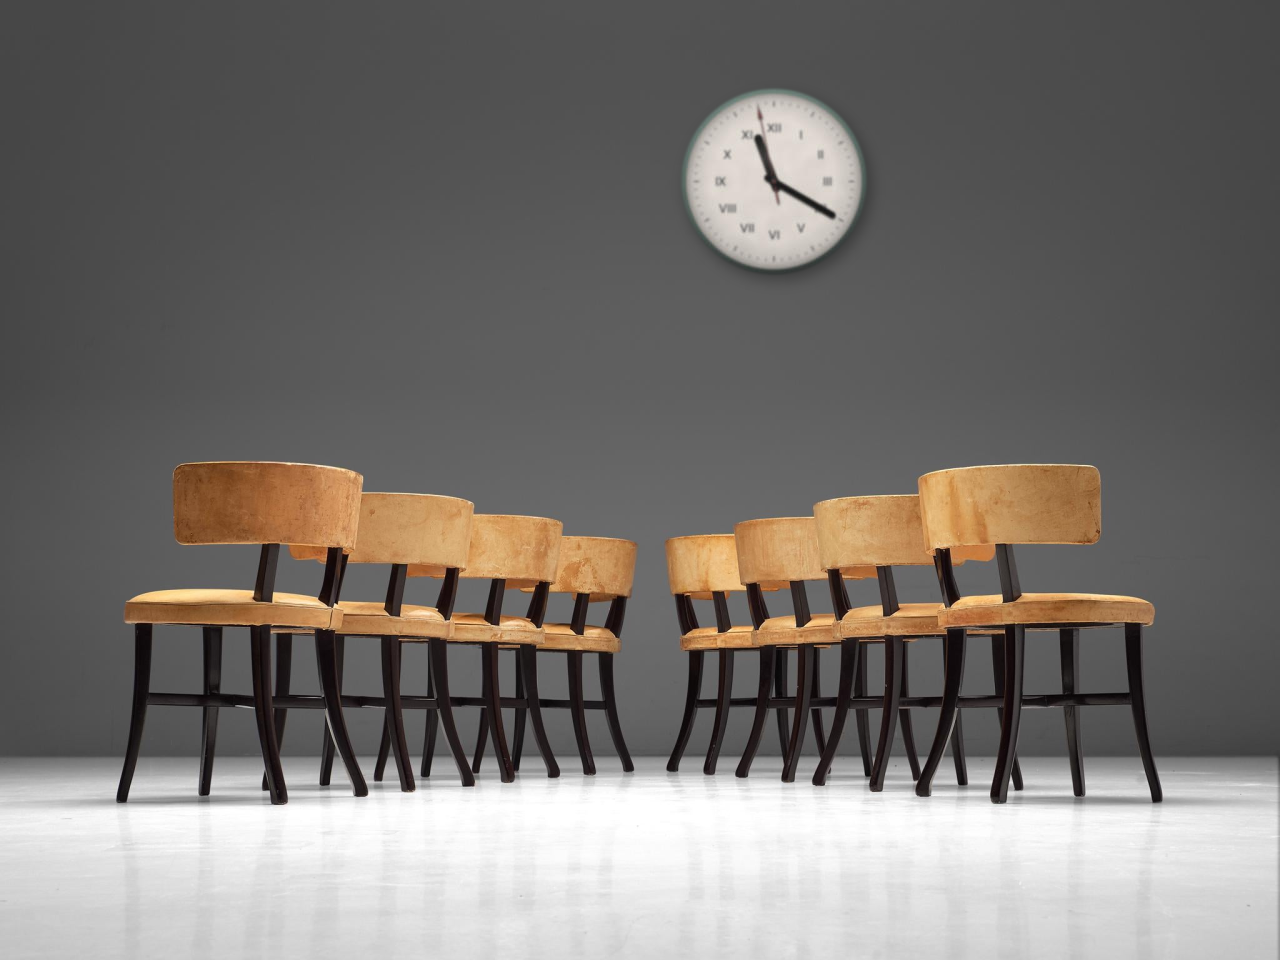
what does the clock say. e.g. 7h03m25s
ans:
11h19m58s
